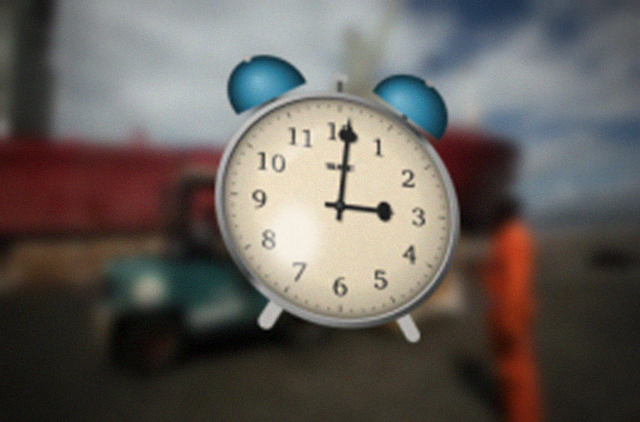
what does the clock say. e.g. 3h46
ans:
3h01
